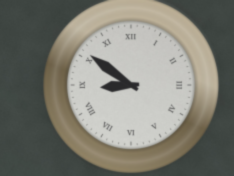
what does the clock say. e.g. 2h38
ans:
8h51
